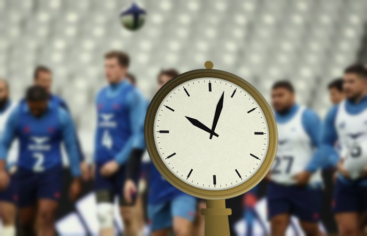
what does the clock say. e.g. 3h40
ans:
10h03
